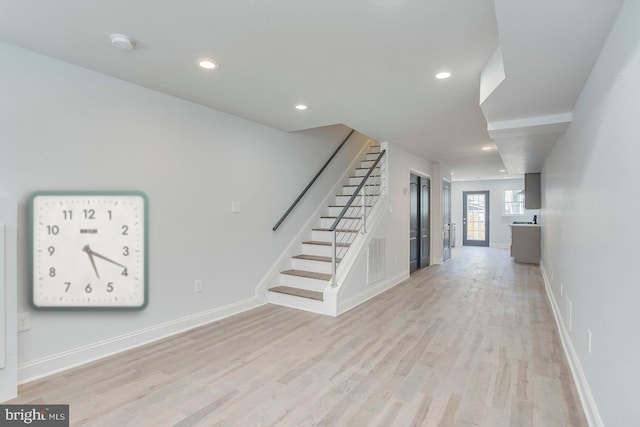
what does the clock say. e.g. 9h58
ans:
5h19
